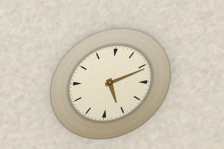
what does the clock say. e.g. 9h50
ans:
5h11
